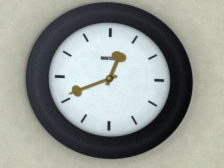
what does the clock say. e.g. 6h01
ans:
12h41
